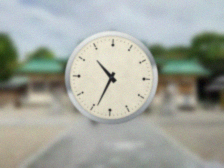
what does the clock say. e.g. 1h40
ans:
10h34
